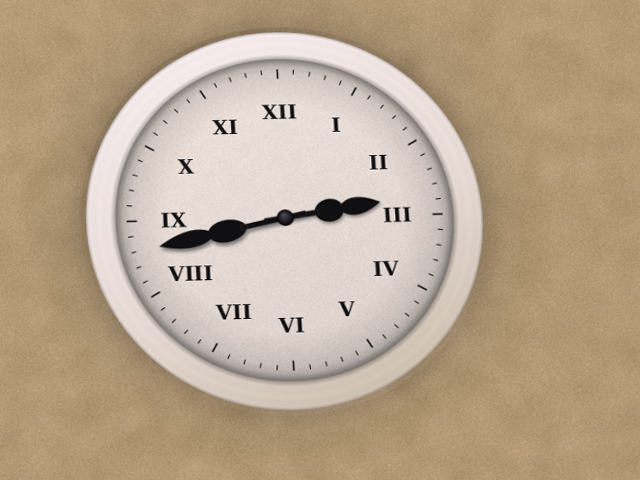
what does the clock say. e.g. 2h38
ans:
2h43
